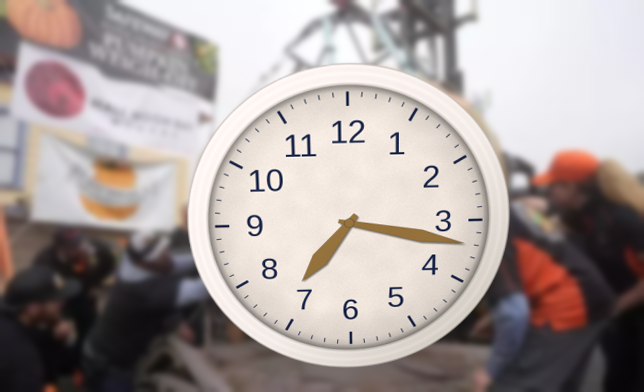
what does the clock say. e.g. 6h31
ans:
7h17
